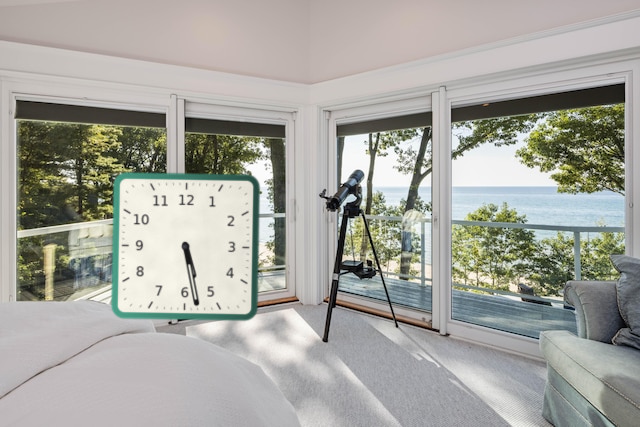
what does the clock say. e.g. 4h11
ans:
5h28
